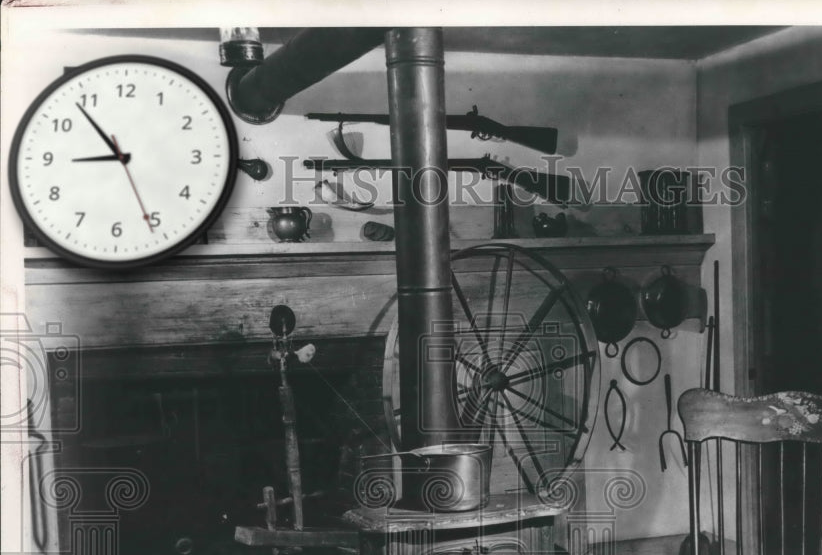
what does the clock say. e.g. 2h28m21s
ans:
8h53m26s
